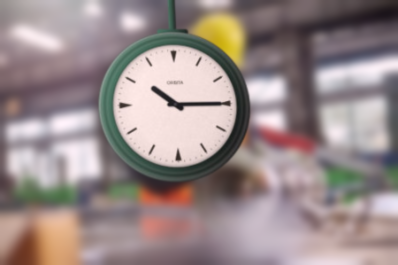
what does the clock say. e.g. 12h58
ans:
10h15
